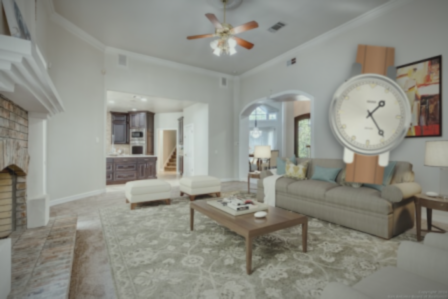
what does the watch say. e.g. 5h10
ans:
1h24
